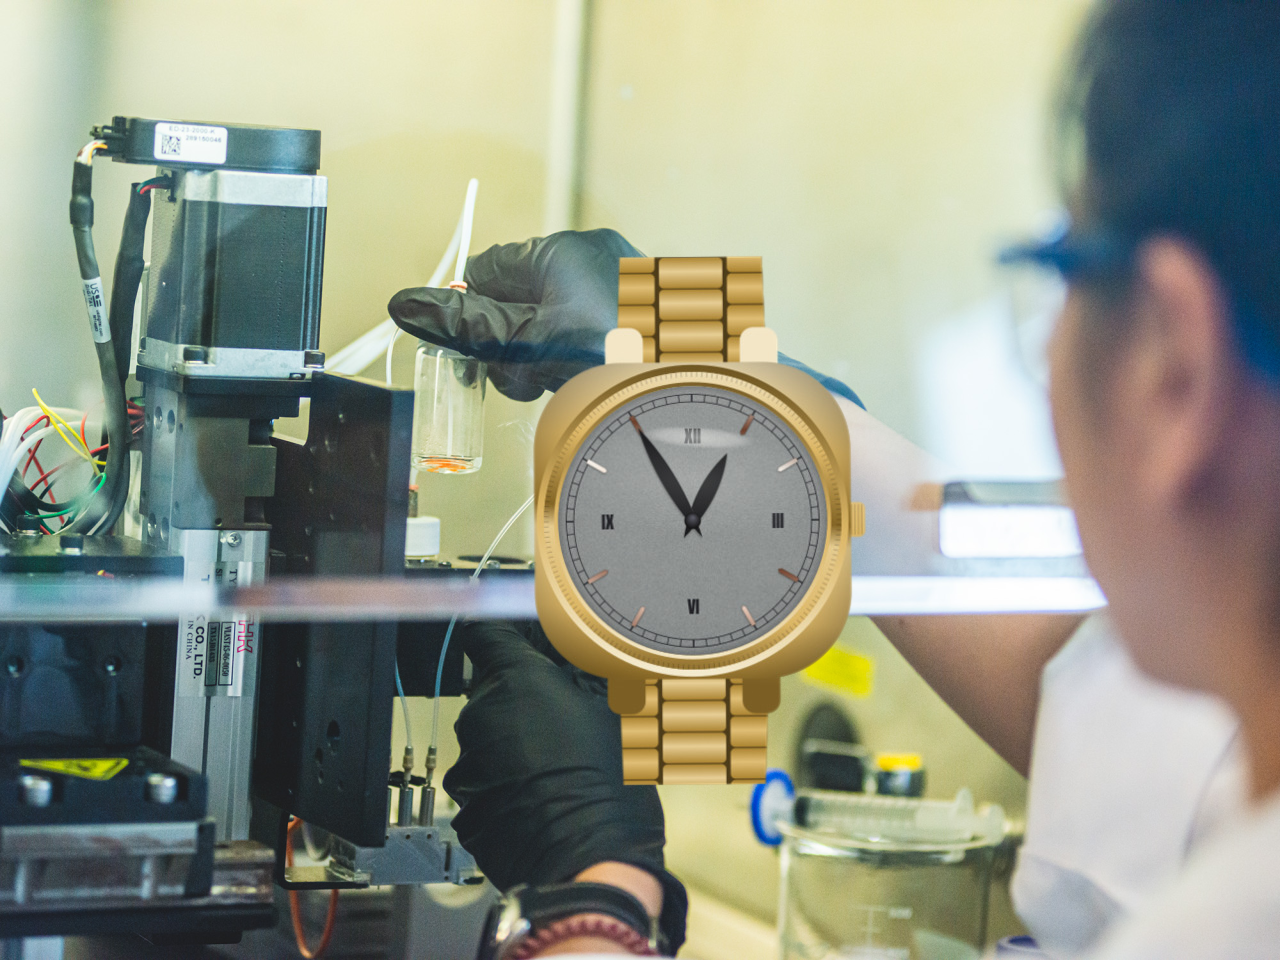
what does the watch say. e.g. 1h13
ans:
12h55
